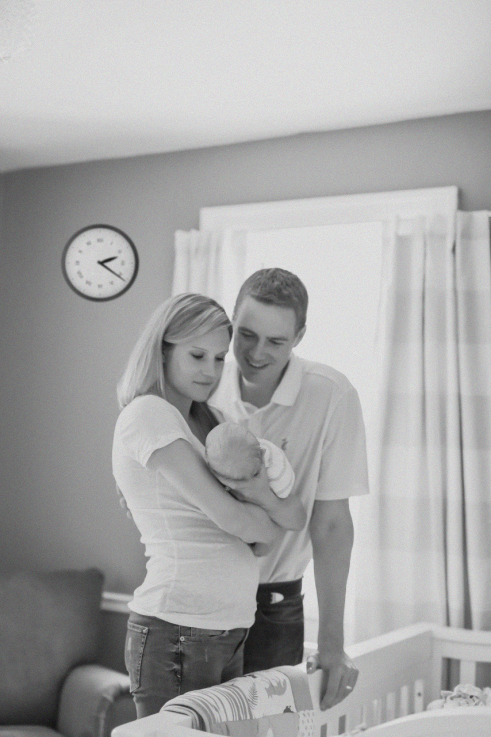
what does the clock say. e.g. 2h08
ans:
2h21
